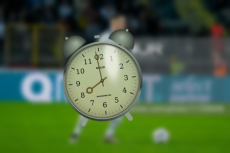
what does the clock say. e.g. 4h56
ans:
7h59
